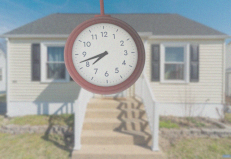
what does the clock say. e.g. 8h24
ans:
7h42
